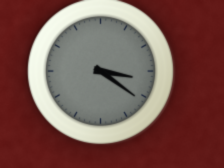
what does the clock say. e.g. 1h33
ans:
3h21
